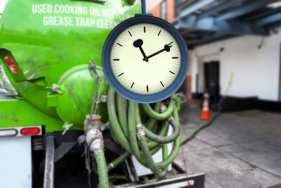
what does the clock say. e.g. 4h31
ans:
11h11
